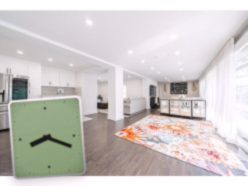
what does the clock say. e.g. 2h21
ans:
8h19
